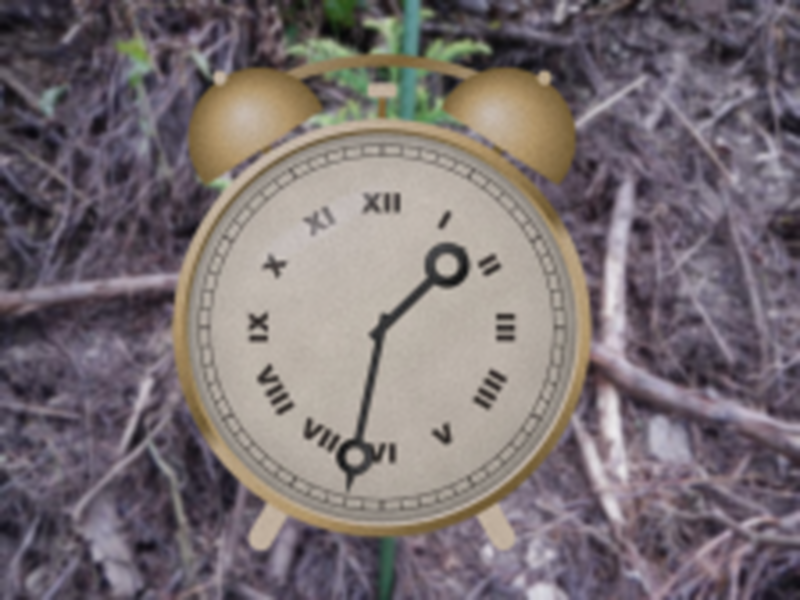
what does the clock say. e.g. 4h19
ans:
1h32
